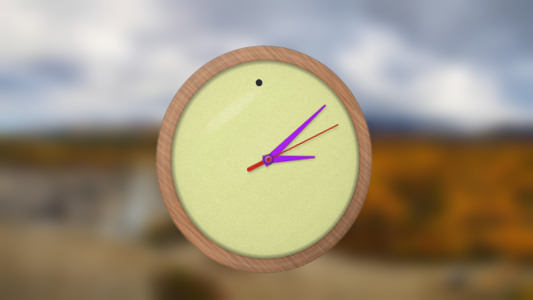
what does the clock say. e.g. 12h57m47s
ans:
3h09m12s
